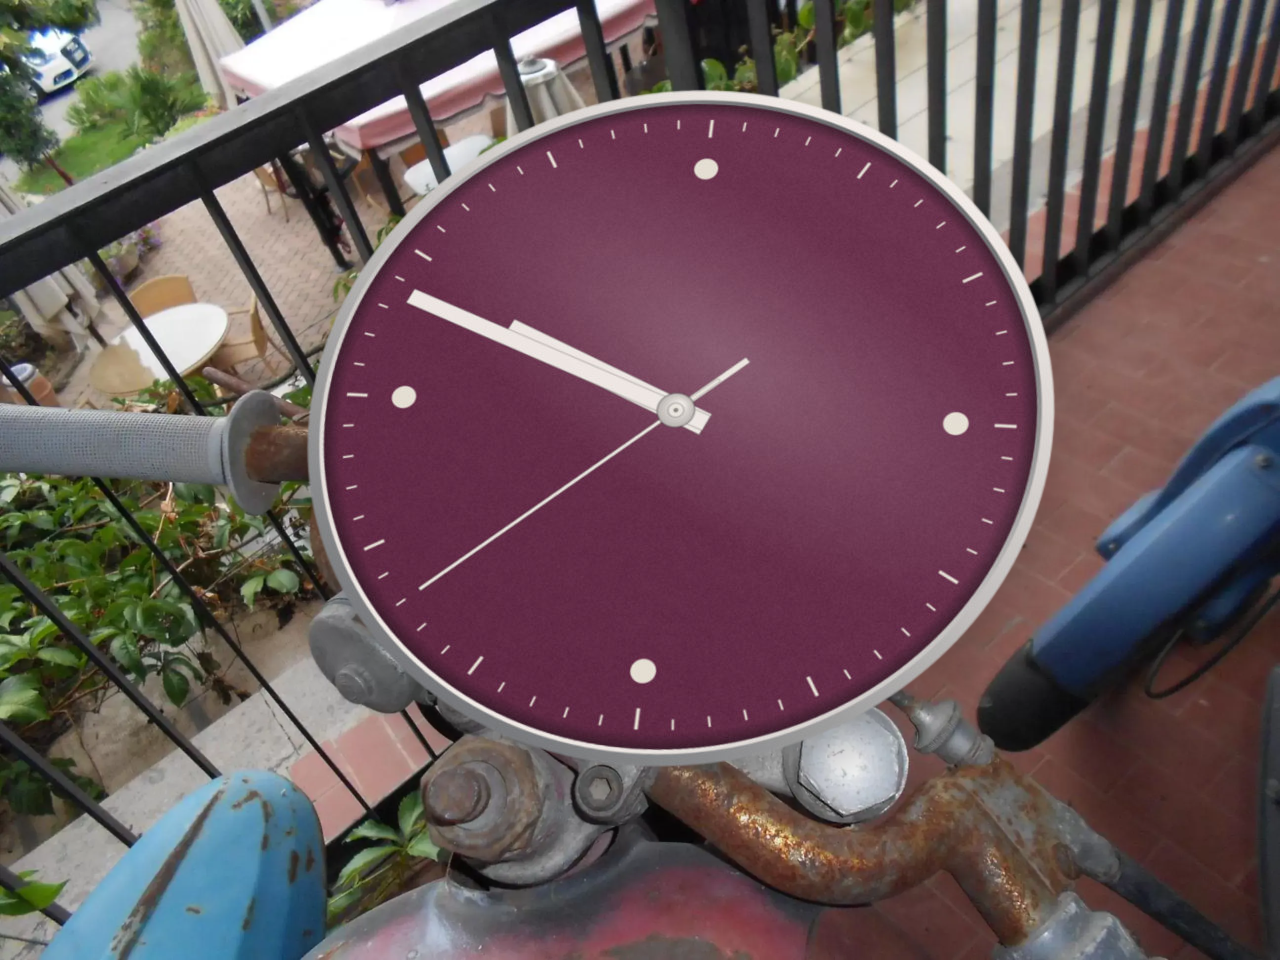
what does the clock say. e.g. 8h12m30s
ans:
9h48m38s
